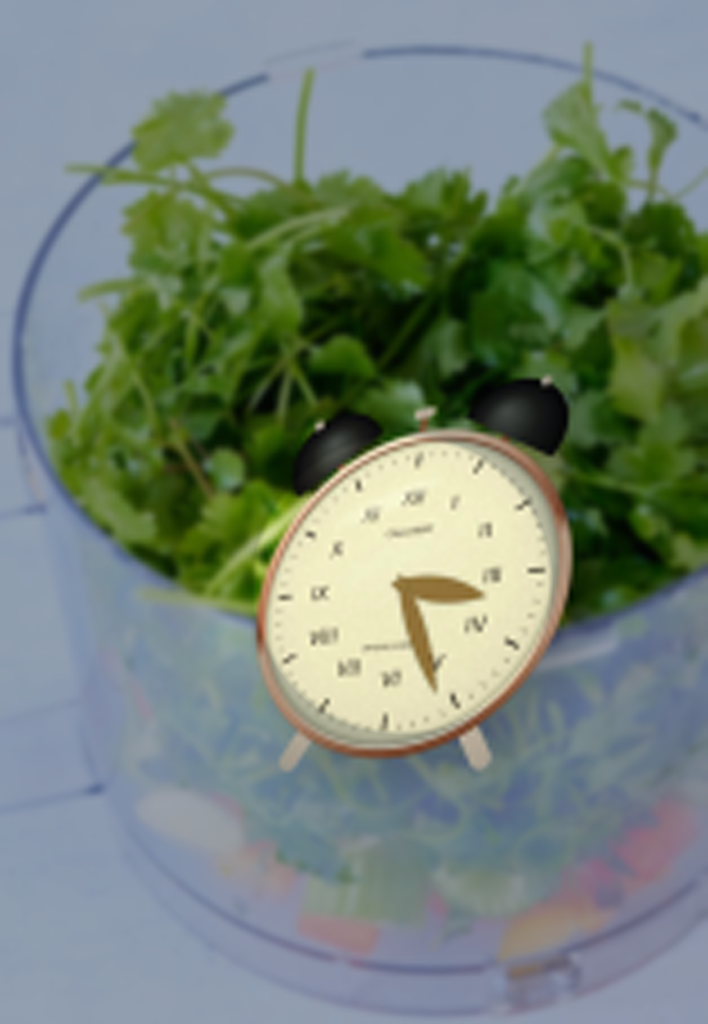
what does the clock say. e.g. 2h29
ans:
3h26
